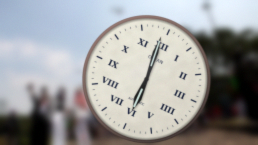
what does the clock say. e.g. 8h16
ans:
5h59
